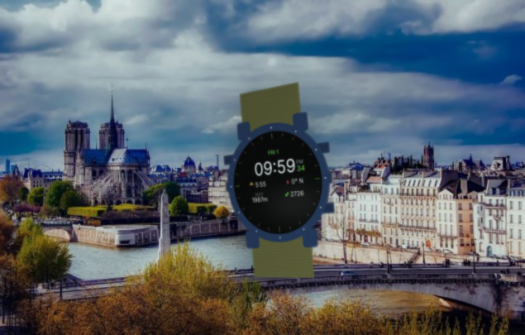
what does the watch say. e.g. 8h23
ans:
9h59
